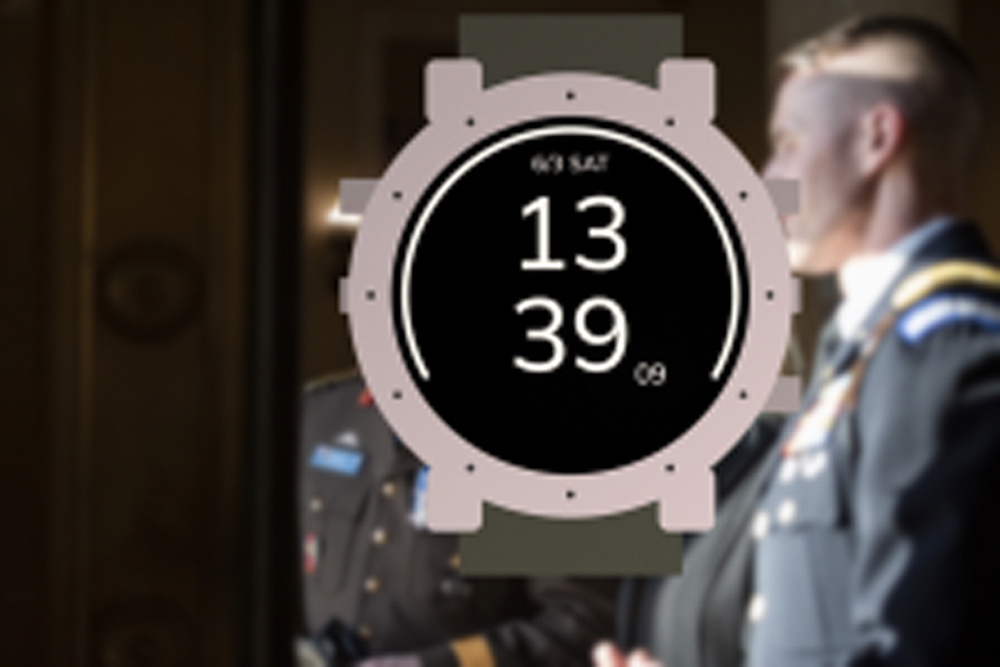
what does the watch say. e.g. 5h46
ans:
13h39
